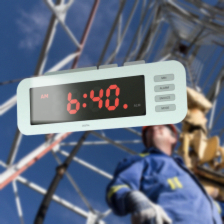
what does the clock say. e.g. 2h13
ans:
6h40
